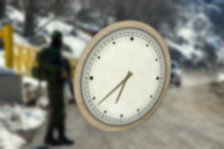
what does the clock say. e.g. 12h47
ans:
6h38
